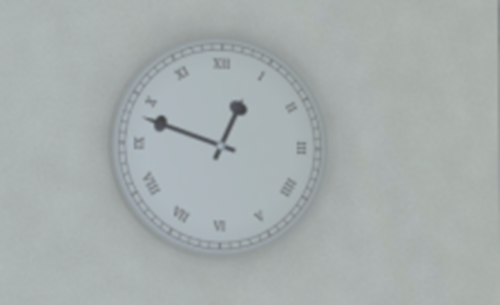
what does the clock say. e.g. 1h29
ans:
12h48
